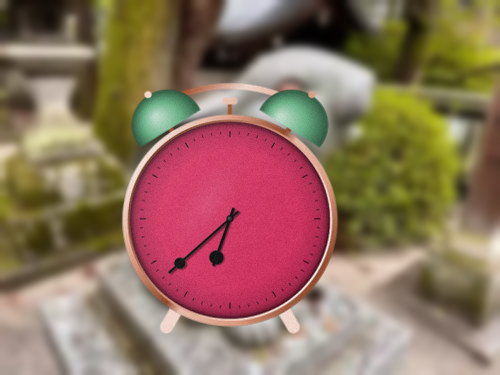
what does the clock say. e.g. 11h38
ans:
6h38
